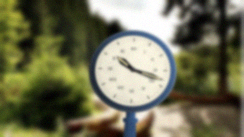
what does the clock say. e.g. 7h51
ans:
10h18
